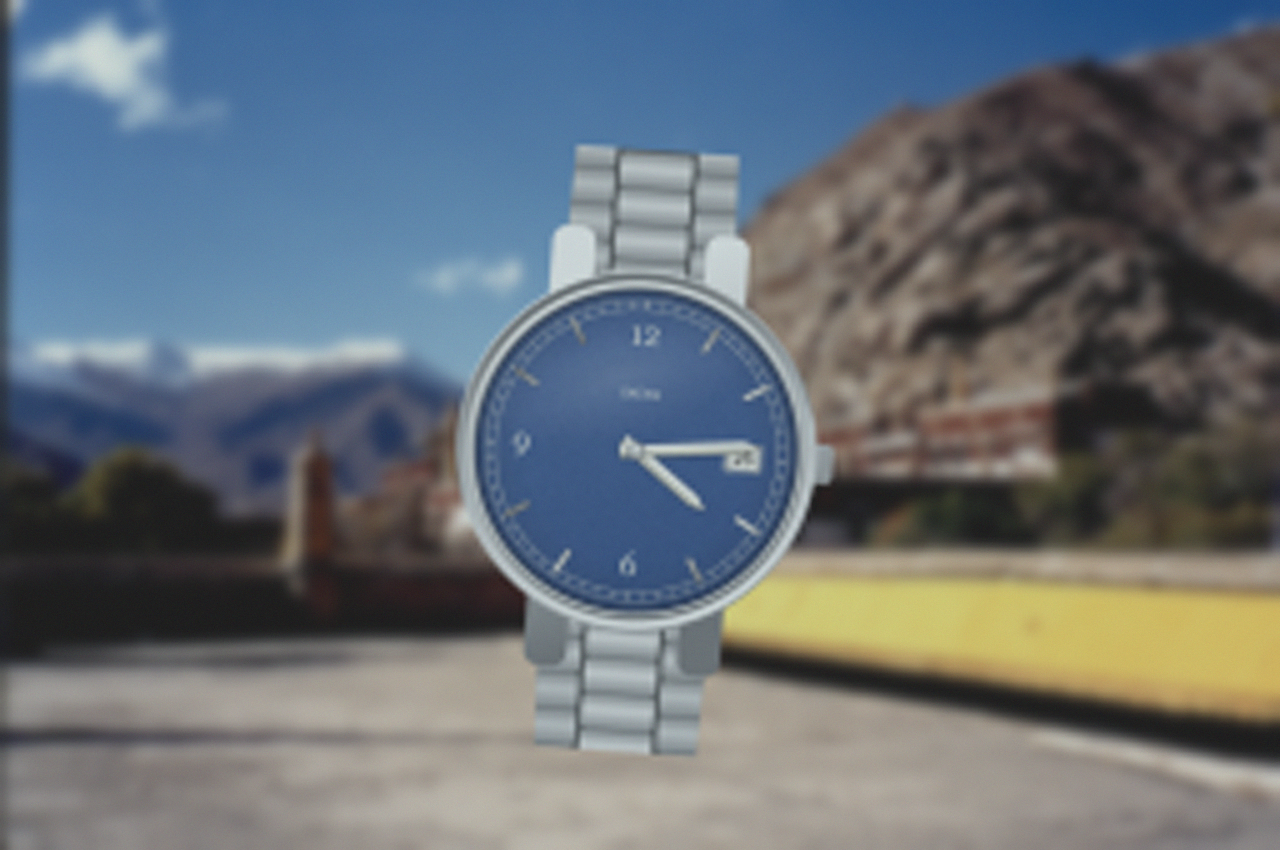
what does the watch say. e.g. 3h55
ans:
4h14
